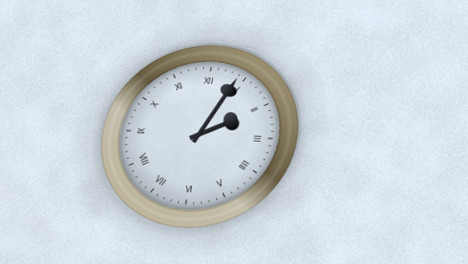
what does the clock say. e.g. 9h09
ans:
2h04
